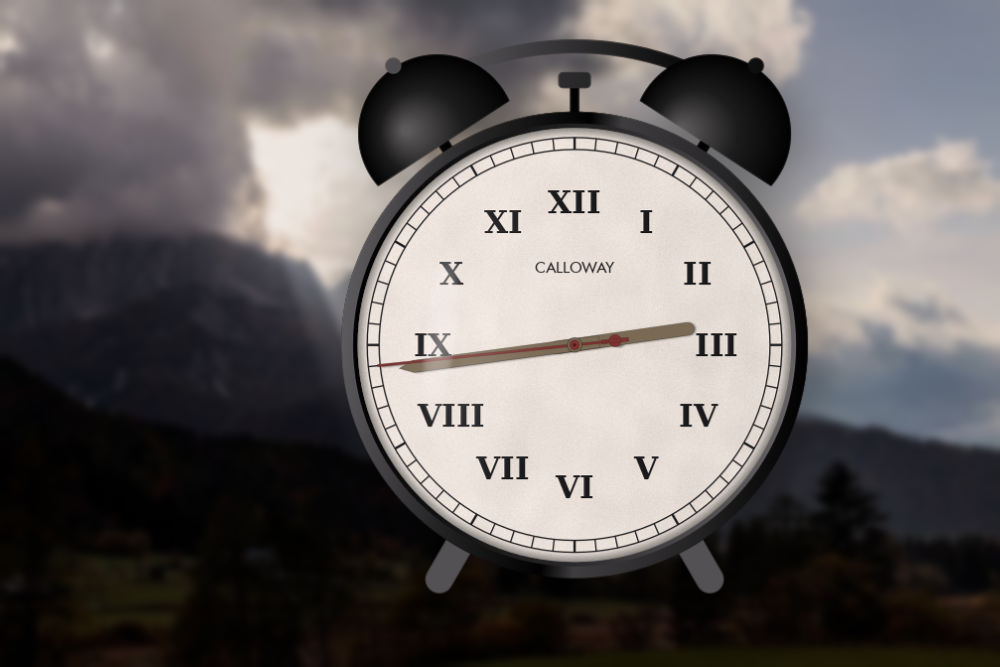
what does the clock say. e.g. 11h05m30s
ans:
2h43m44s
